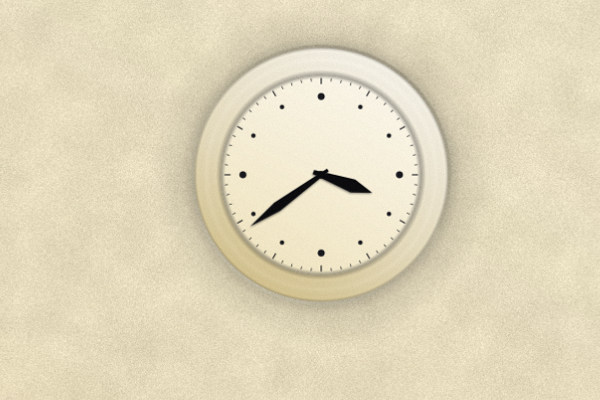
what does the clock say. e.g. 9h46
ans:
3h39
